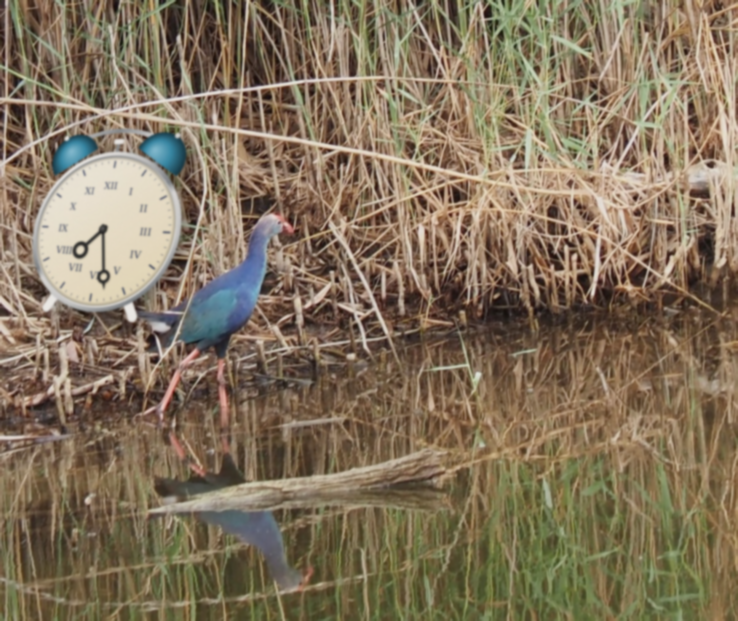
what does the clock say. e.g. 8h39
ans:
7h28
